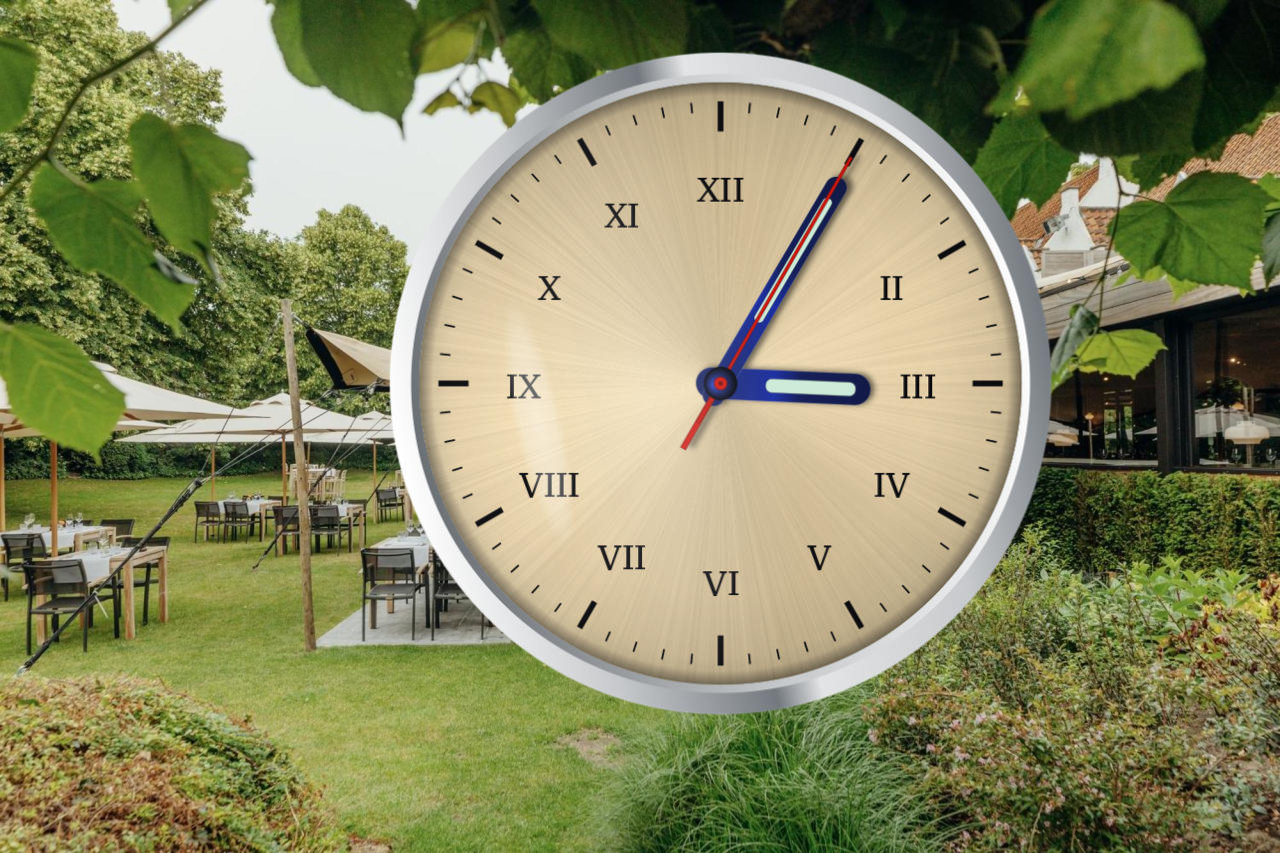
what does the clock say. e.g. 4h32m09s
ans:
3h05m05s
